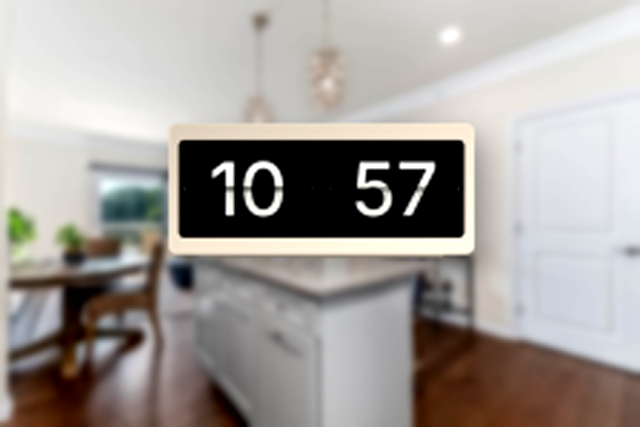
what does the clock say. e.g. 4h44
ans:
10h57
